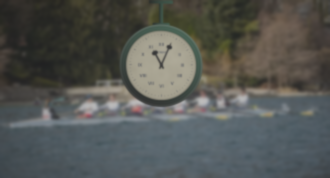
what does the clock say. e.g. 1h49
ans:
11h04
